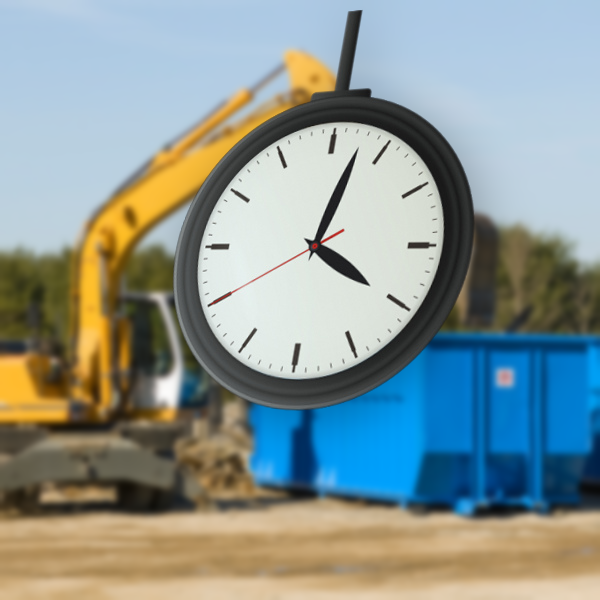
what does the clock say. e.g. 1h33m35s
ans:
4h02m40s
